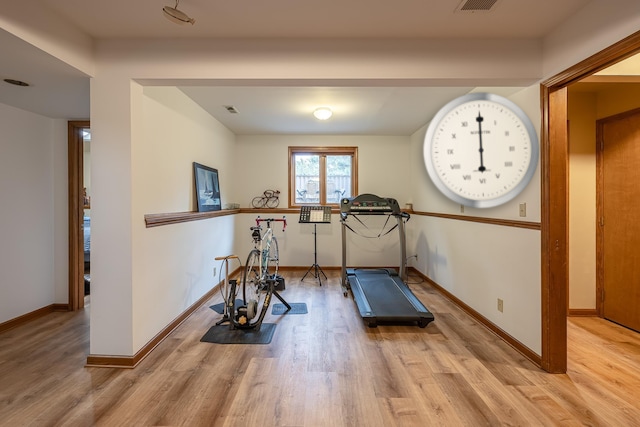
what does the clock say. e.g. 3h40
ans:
6h00
